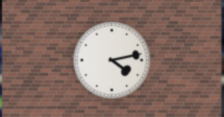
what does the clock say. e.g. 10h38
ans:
4h13
